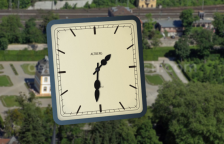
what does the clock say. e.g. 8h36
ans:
1h31
